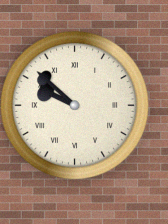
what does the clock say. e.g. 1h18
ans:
9h52
